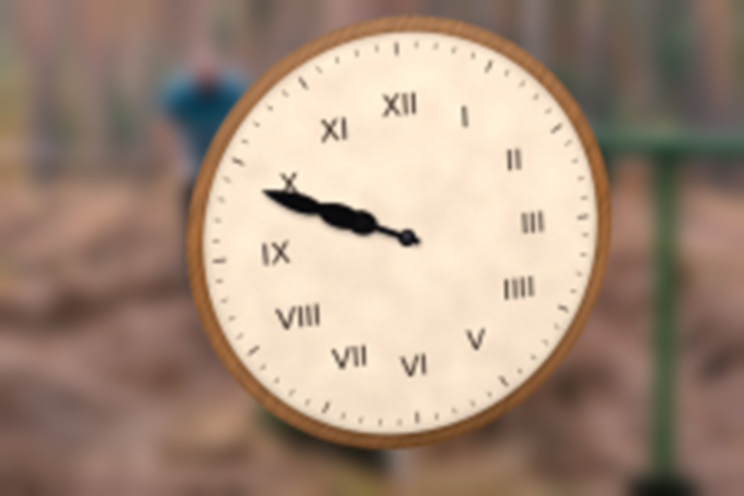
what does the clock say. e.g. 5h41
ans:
9h49
